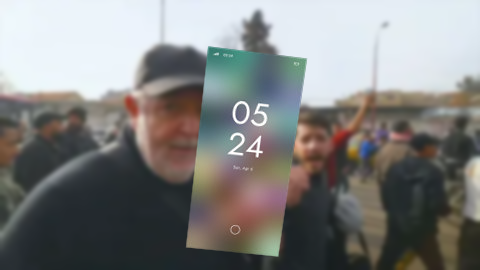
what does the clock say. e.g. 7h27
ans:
5h24
